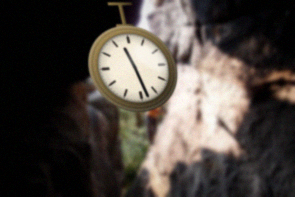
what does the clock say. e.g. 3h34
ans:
11h28
